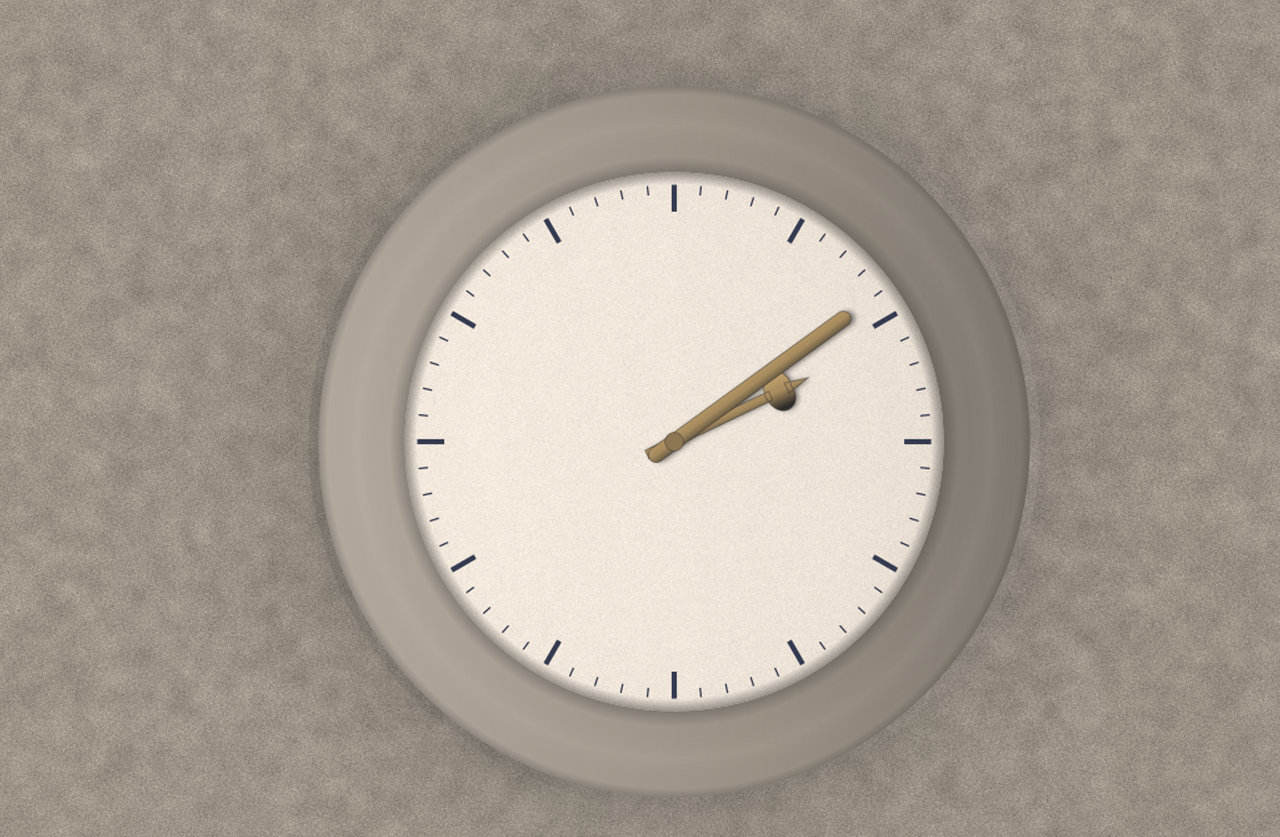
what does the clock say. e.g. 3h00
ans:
2h09
